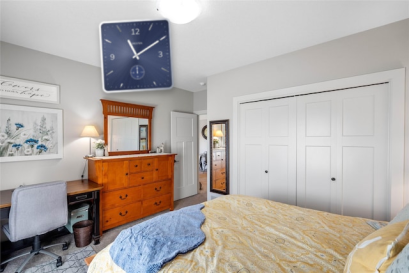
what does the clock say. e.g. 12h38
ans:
11h10
